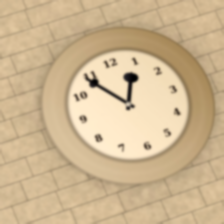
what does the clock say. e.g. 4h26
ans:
12h54
